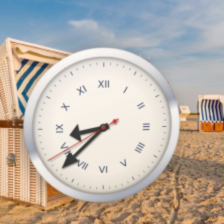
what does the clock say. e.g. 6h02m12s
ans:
8h37m40s
